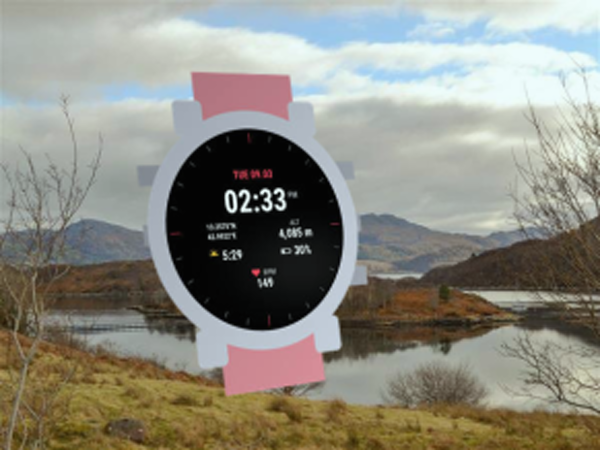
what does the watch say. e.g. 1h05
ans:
2h33
